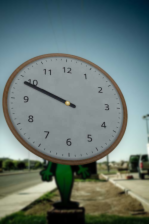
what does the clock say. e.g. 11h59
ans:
9h49
